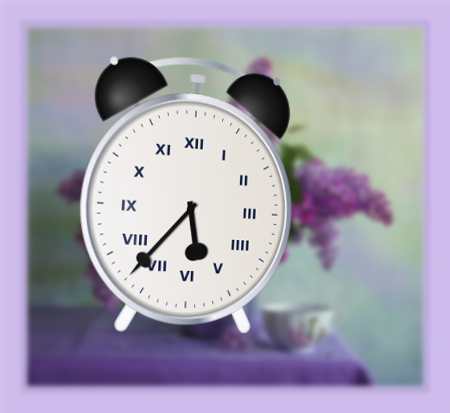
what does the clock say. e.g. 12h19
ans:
5h37
